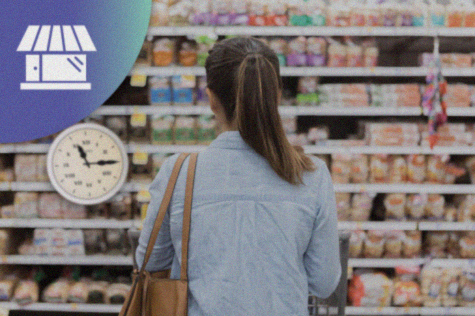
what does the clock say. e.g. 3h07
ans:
11h15
